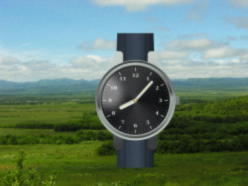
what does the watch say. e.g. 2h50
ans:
8h07
